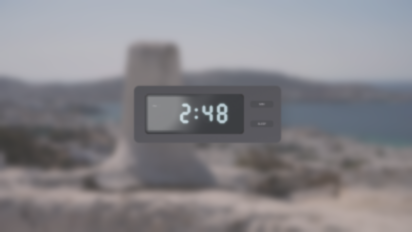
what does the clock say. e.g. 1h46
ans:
2h48
